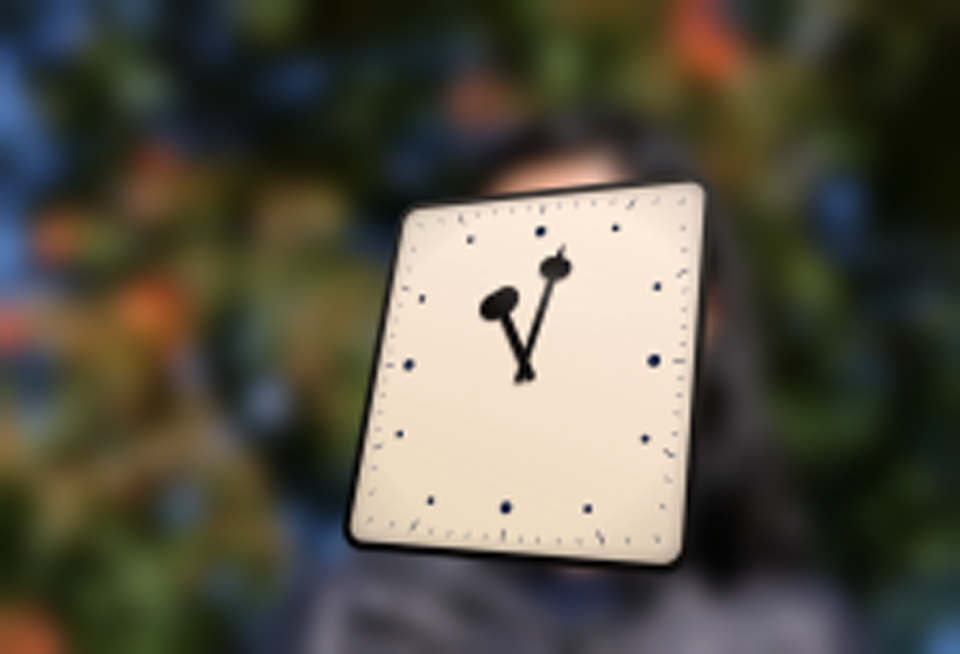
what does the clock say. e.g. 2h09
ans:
11h02
